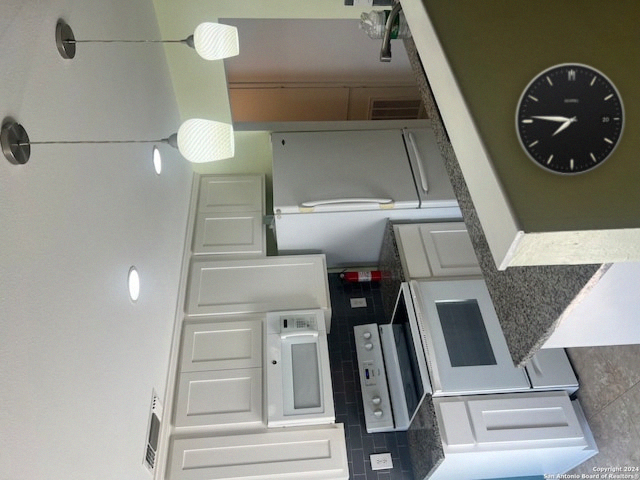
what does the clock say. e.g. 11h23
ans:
7h46
